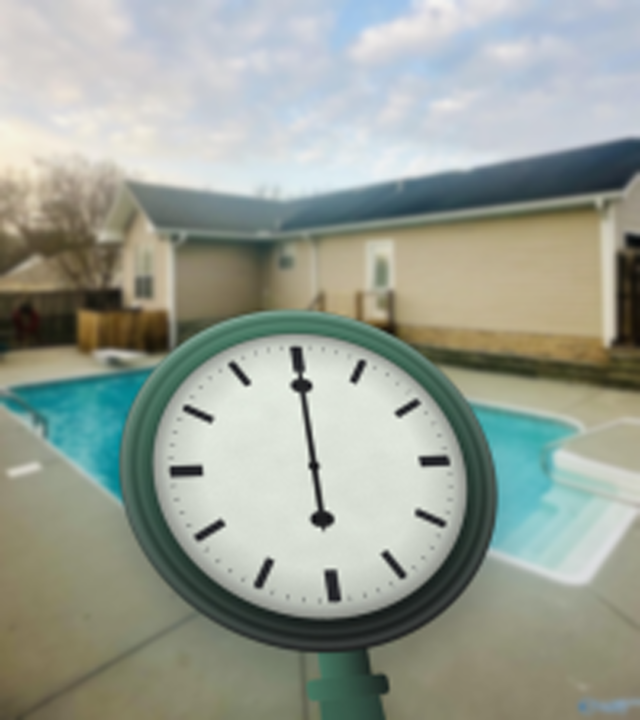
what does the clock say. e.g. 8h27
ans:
6h00
